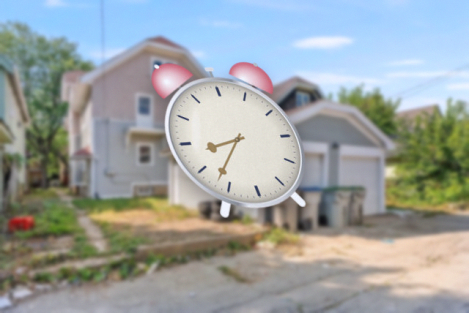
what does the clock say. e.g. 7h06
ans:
8h37
